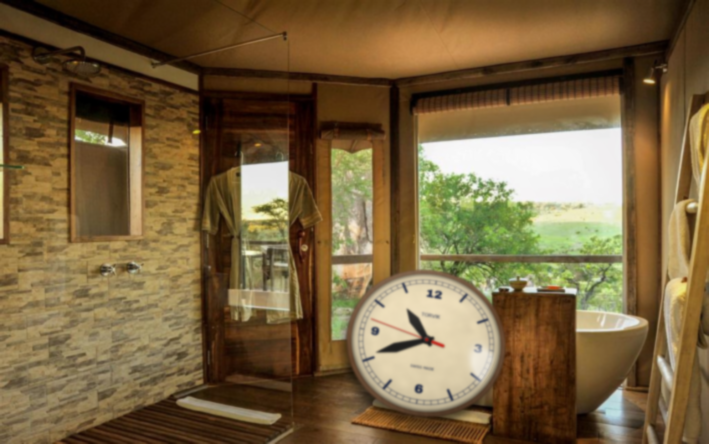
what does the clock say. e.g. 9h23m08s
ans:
10h40m47s
